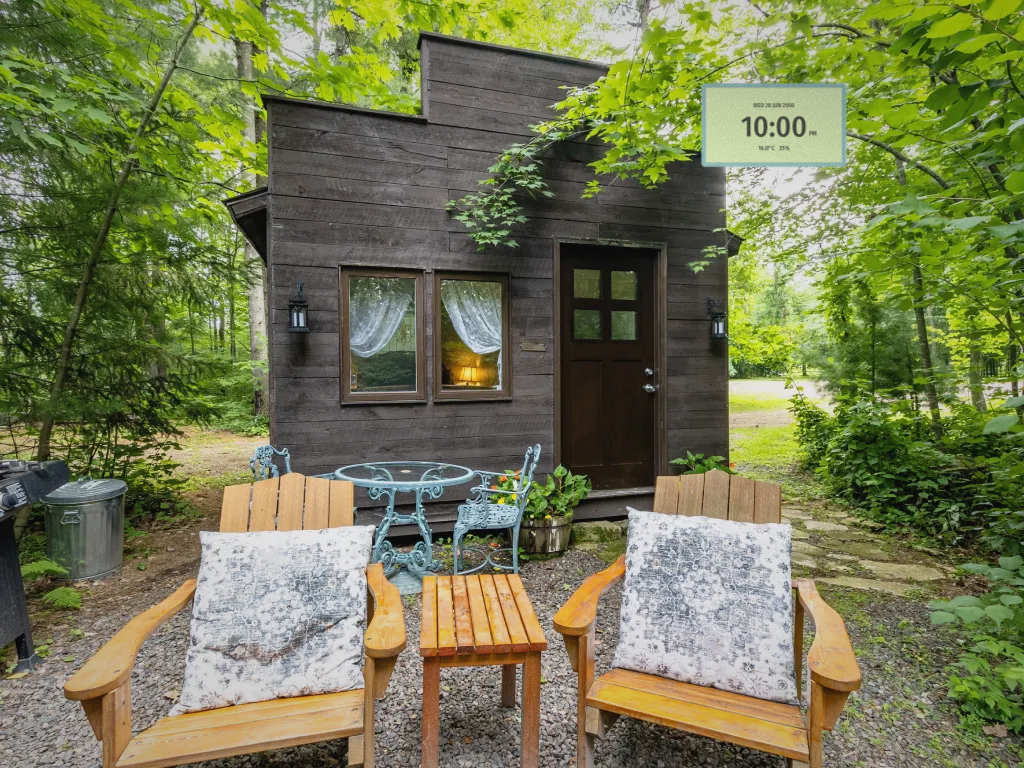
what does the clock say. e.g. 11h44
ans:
10h00
